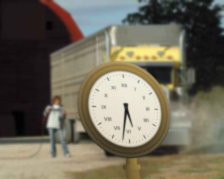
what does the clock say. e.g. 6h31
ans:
5h32
